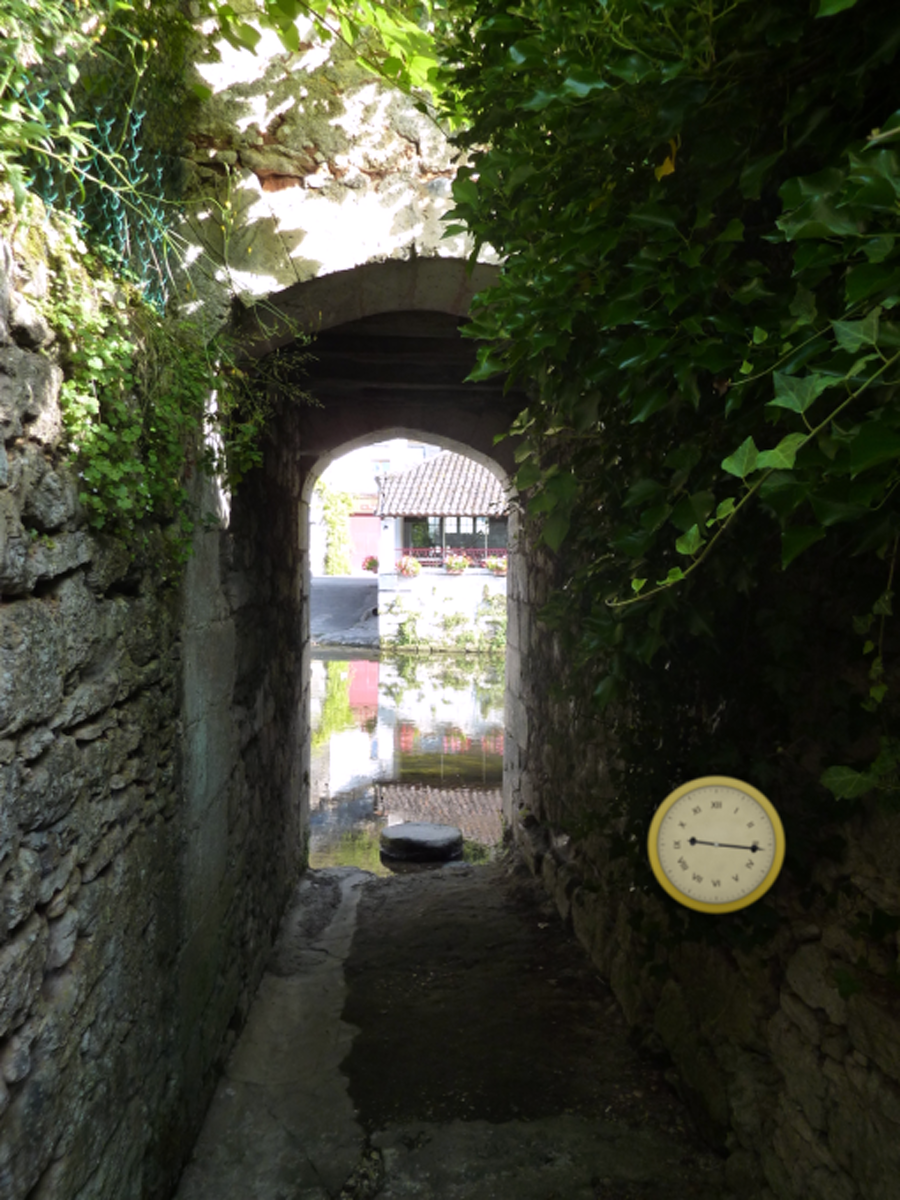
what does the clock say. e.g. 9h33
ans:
9h16
